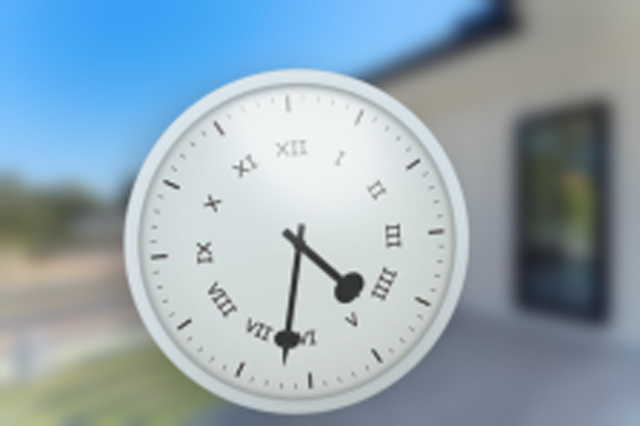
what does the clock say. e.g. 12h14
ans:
4h32
